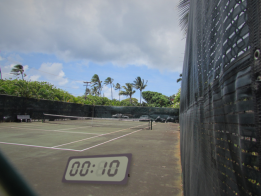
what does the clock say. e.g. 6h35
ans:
0h10
